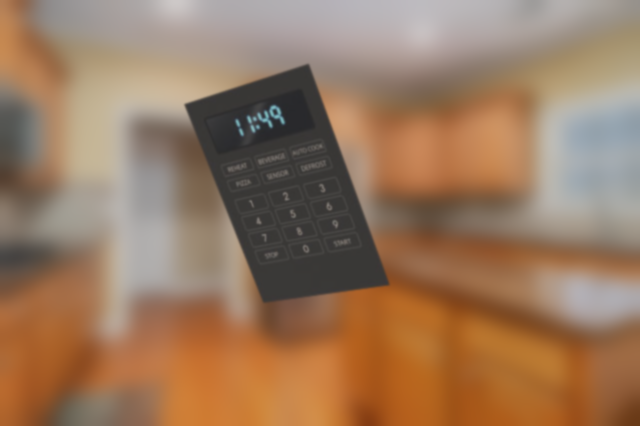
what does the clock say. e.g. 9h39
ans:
11h49
